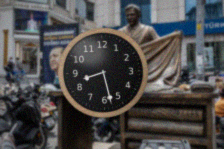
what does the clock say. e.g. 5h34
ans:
8h28
